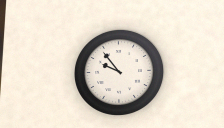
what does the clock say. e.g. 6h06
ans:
9h54
